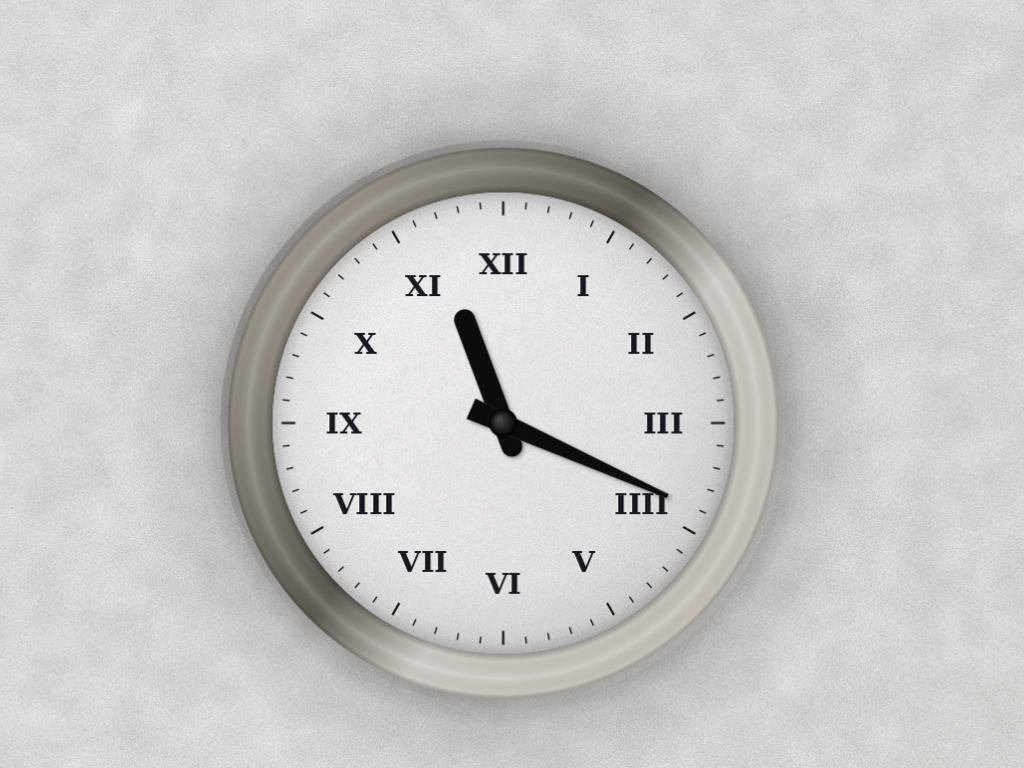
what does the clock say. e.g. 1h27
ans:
11h19
